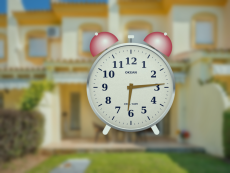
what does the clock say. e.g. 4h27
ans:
6h14
